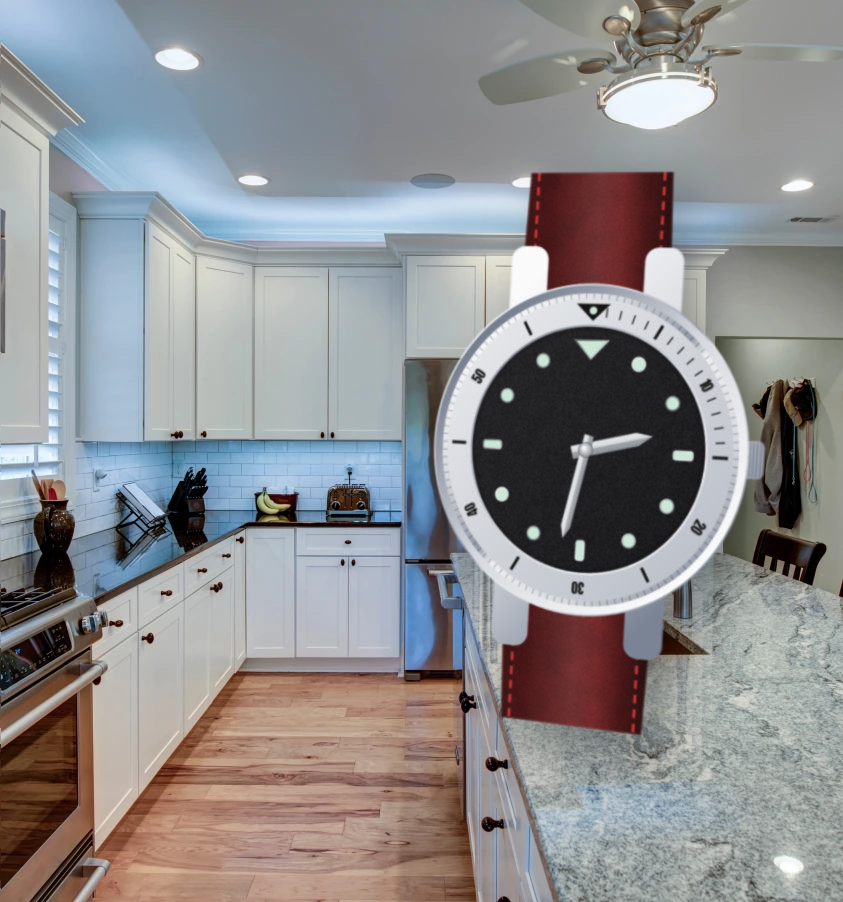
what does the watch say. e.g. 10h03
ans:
2h32
